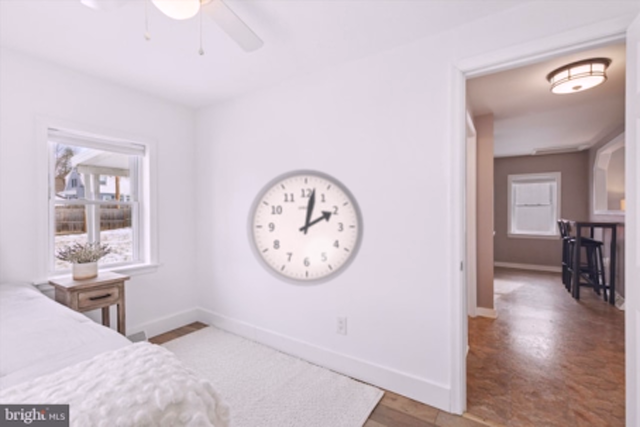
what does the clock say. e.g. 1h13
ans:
2h02
